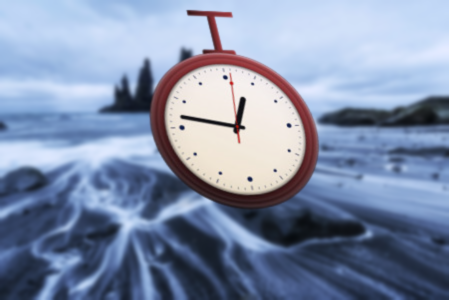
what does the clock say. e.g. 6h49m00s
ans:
12h47m01s
